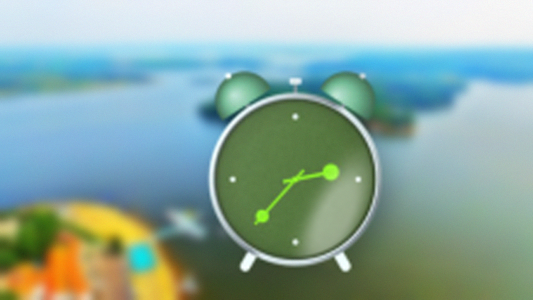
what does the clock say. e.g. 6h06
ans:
2h37
